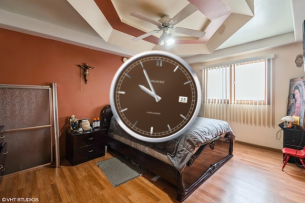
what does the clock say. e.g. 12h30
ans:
9h55
